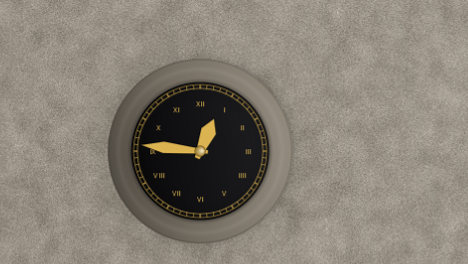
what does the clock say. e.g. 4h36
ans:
12h46
